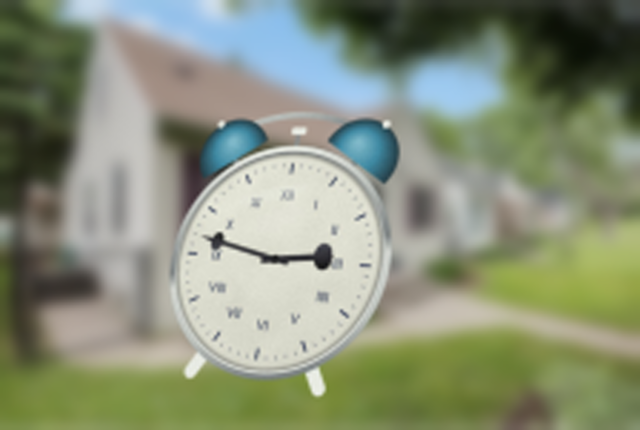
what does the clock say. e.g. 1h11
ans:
2h47
